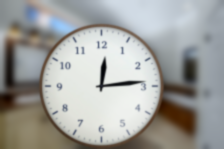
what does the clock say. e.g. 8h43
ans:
12h14
